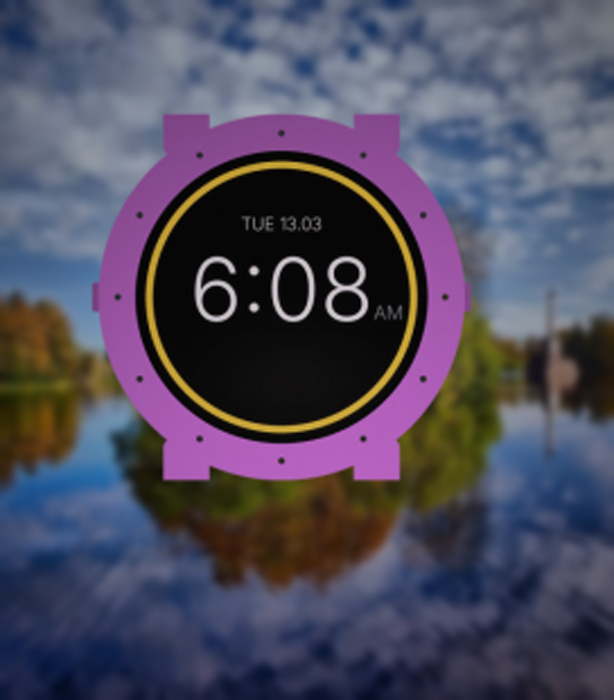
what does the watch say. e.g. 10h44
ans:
6h08
